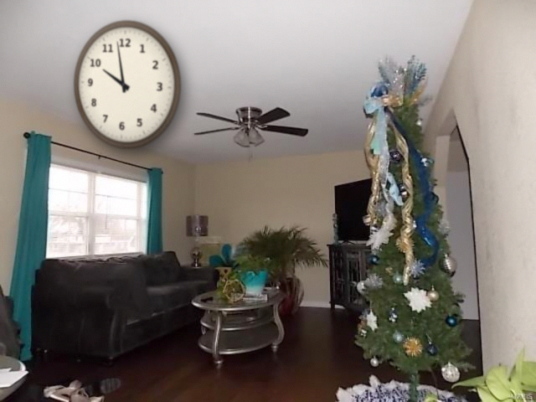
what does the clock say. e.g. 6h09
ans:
9h58
